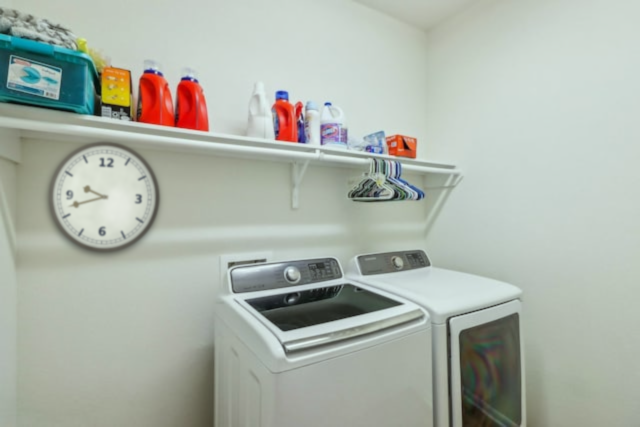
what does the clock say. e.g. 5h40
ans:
9h42
